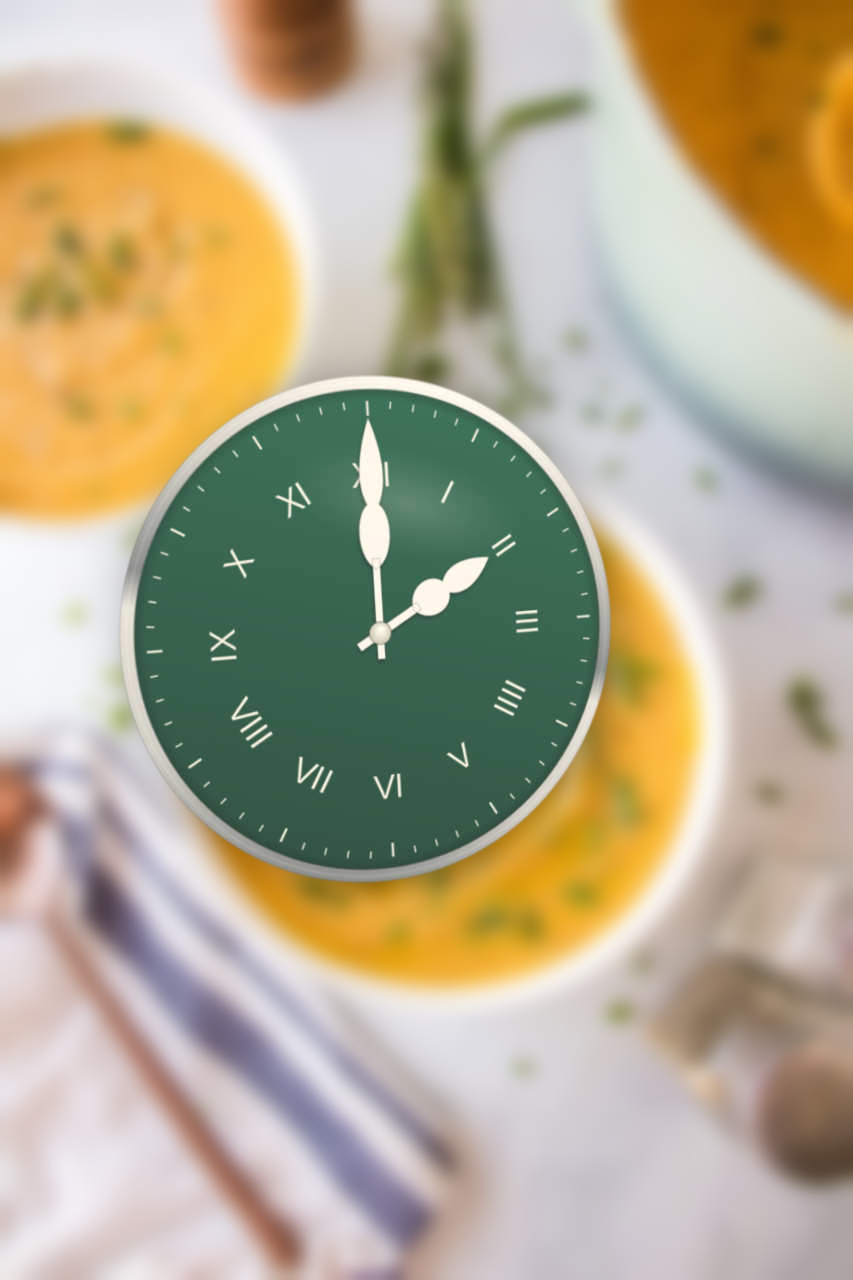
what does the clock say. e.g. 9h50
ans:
2h00
